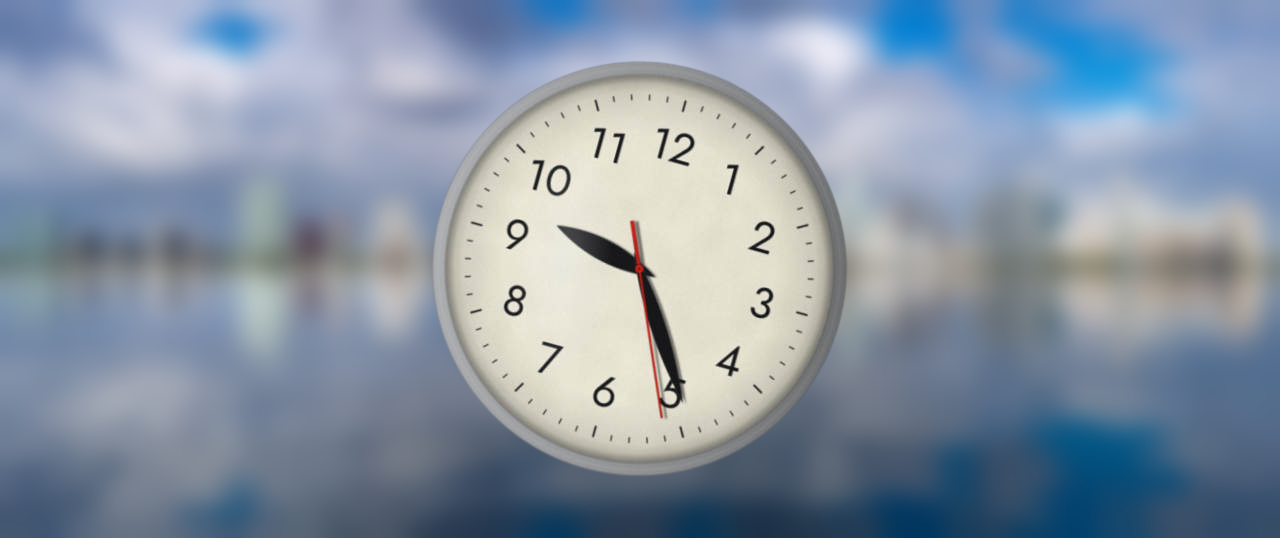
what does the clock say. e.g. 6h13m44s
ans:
9h24m26s
